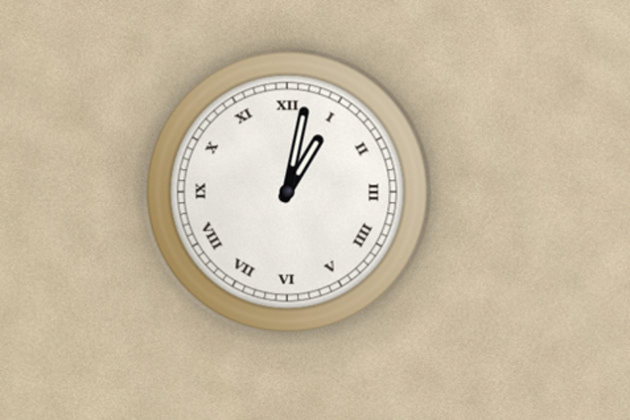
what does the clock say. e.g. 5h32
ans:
1h02
